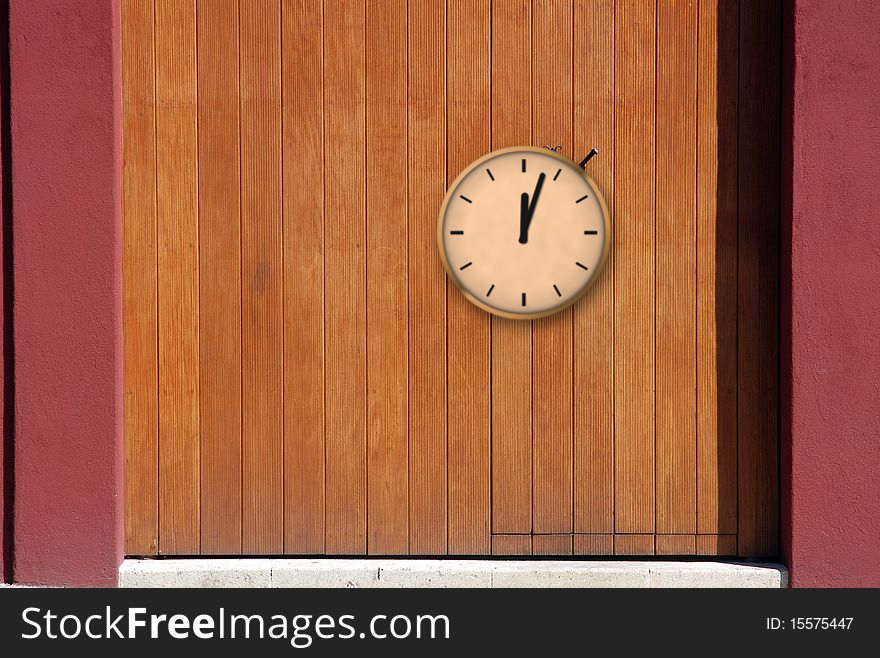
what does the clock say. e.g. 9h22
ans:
12h03
